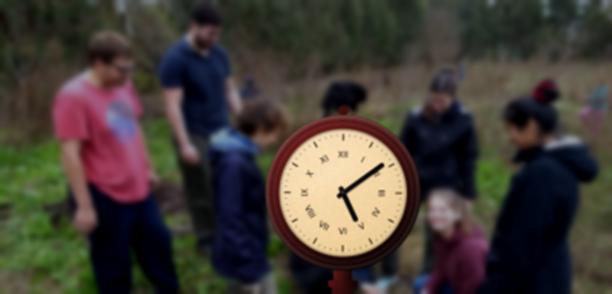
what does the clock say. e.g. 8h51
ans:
5h09
